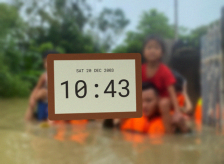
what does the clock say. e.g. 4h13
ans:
10h43
